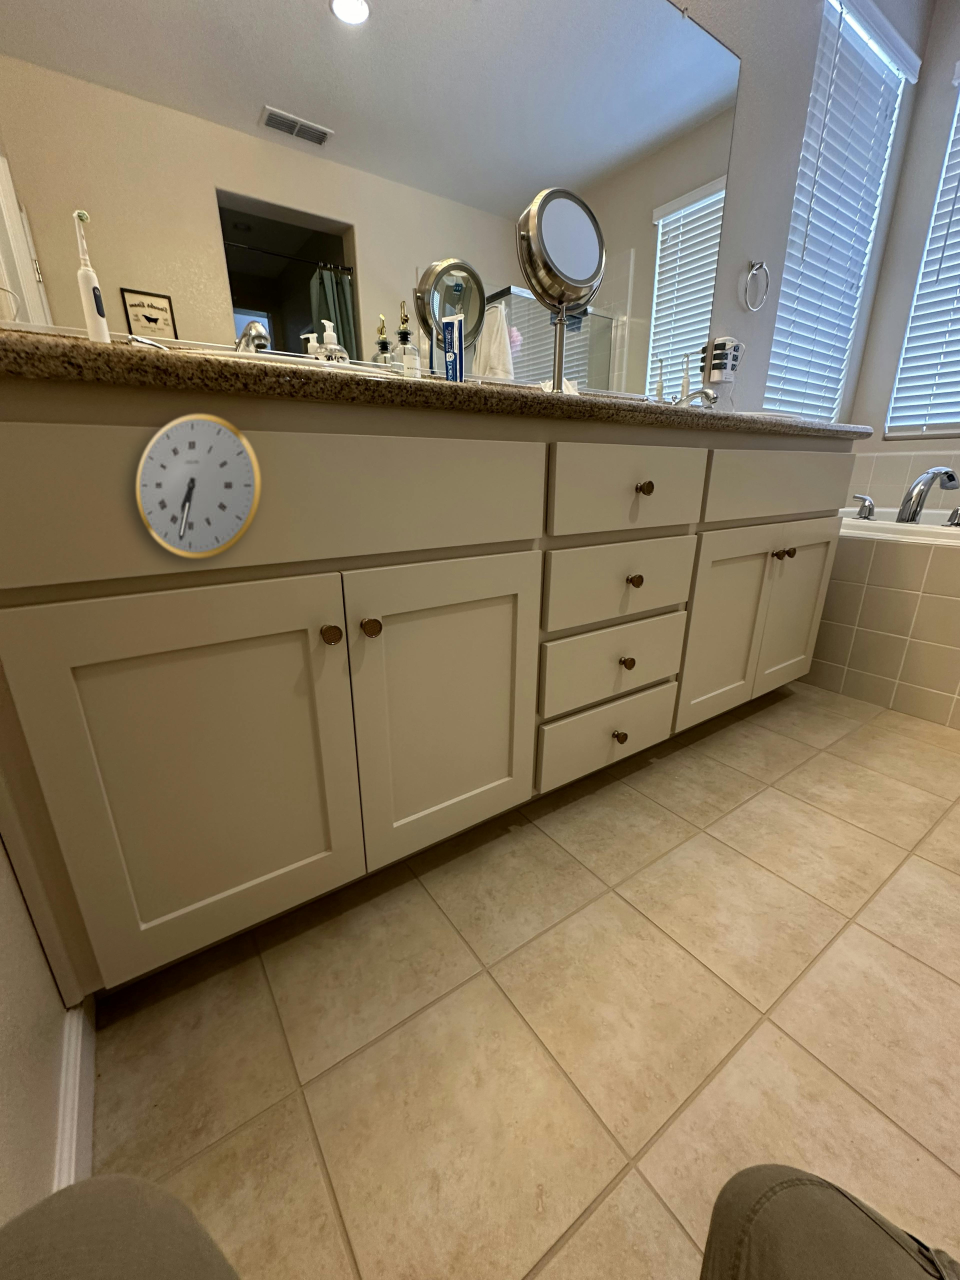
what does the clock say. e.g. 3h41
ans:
6h32
